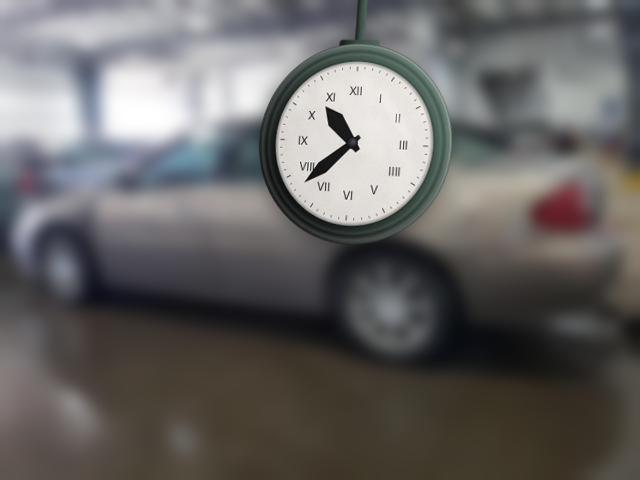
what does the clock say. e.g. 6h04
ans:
10h38
